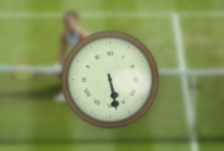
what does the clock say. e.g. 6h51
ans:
5h28
